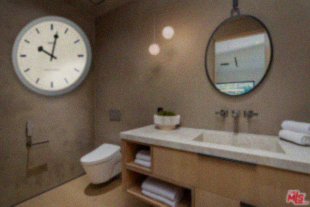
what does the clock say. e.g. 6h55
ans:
10h02
